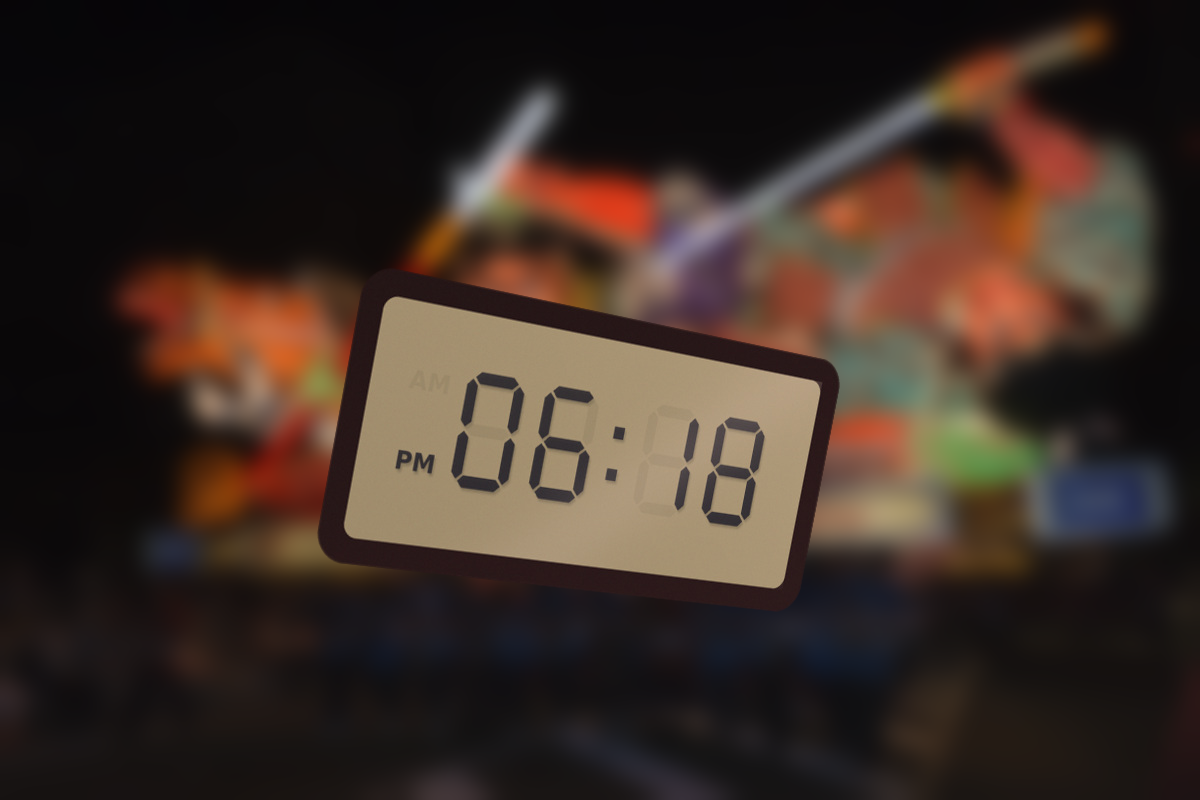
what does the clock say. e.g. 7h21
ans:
6h18
